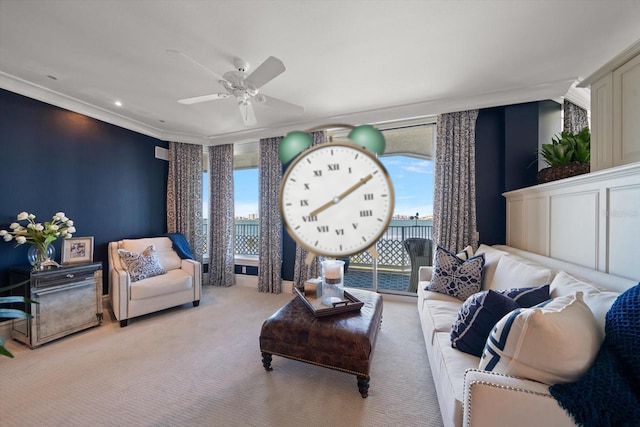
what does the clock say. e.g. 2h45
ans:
8h10
